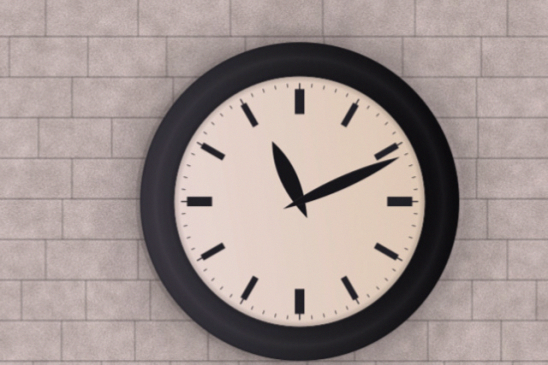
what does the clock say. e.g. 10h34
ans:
11h11
